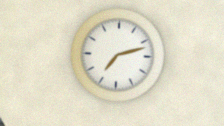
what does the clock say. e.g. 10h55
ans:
7h12
